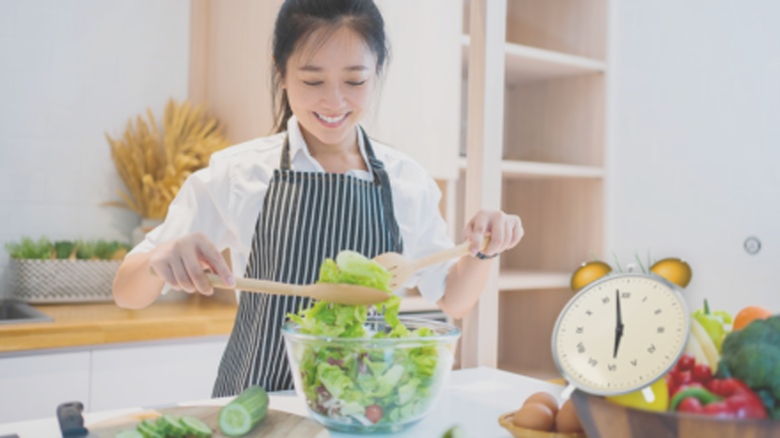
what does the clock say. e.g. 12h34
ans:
5h58
